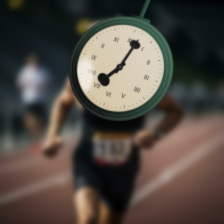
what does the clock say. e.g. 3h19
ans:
7h02
